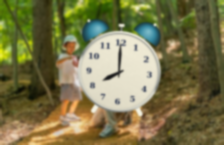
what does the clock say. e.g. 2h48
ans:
8h00
